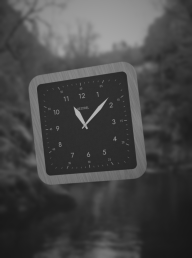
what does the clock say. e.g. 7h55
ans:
11h08
